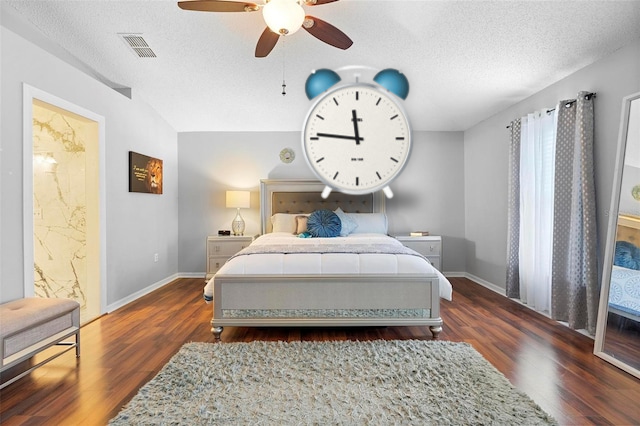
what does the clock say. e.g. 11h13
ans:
11h46
